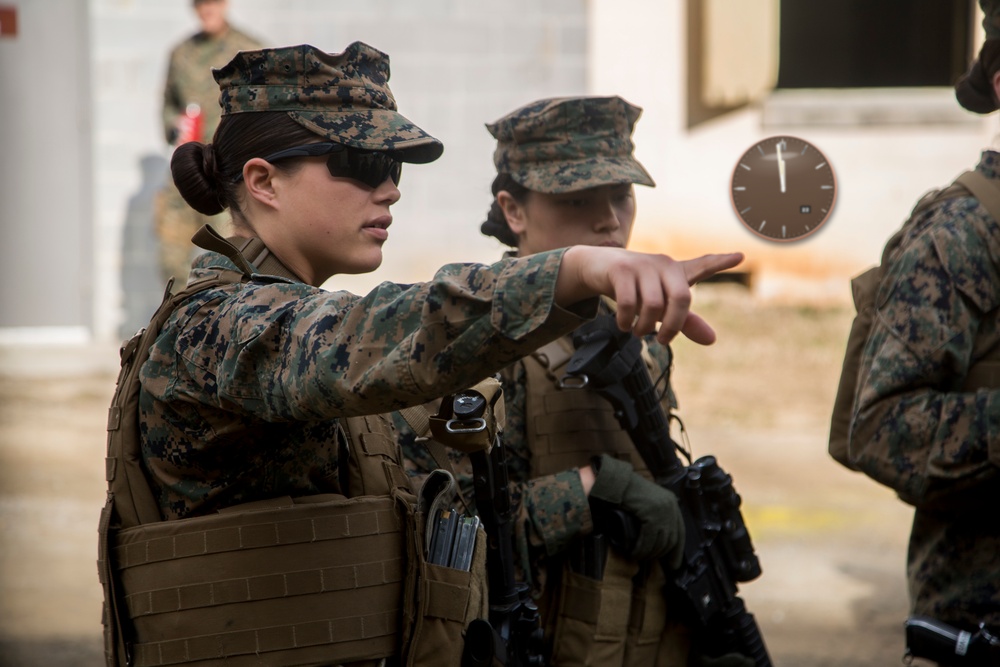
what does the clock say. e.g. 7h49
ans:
11h59
